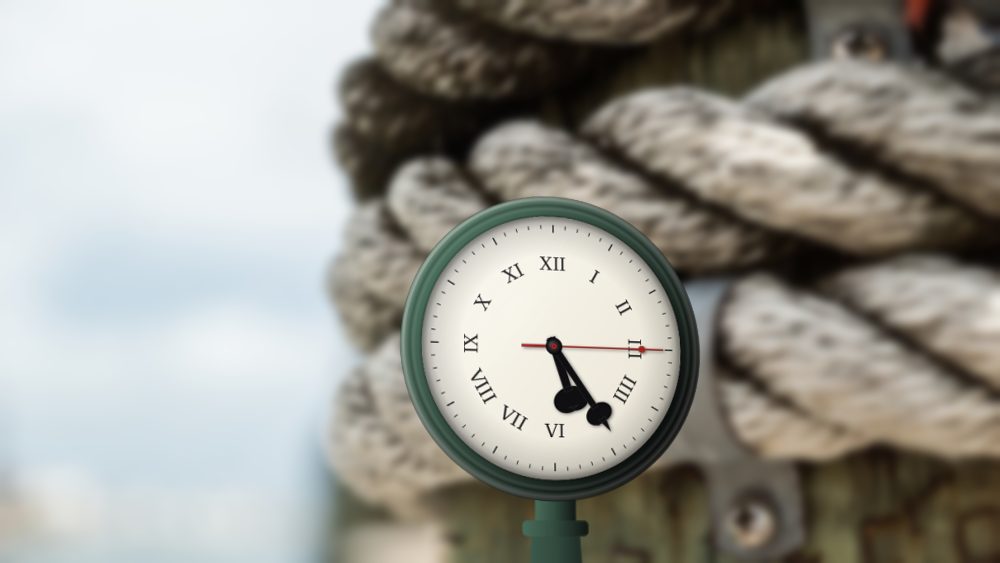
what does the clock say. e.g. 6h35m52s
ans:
5h24m15s
